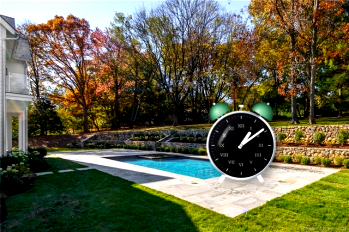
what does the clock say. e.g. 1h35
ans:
1h09
